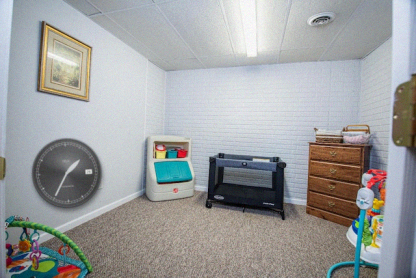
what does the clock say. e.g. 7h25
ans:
1h35
